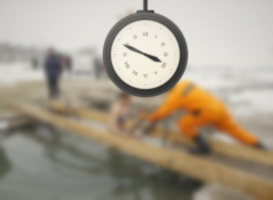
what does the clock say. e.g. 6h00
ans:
3h49
